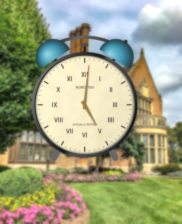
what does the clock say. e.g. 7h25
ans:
5h01
